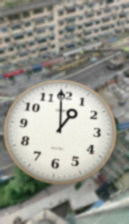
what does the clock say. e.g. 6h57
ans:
12h59
